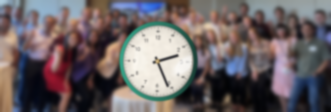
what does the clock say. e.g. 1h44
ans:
2h26
